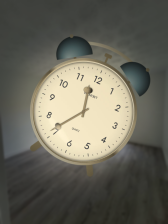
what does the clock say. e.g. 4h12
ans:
11h36
